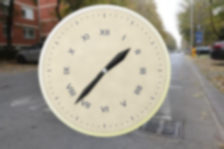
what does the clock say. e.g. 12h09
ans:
1h37
